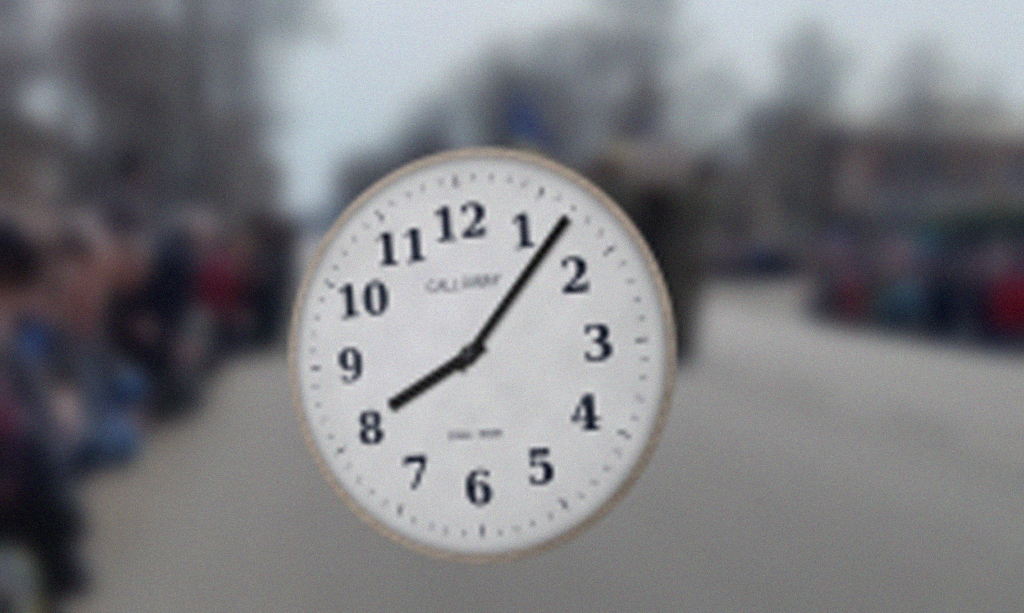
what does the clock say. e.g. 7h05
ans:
8h07
